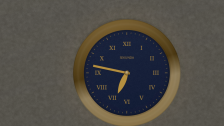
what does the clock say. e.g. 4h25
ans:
6h47
